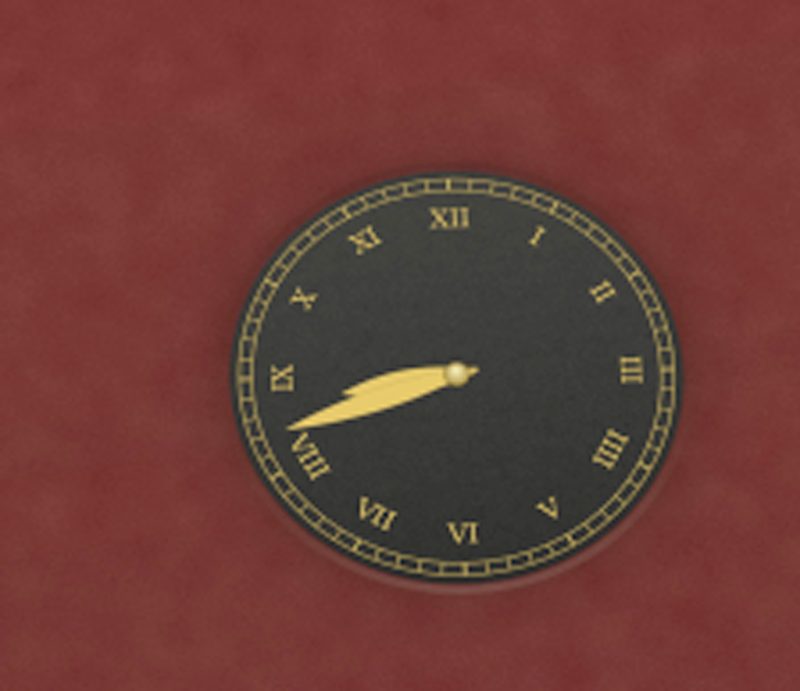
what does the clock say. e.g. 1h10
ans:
8h42
